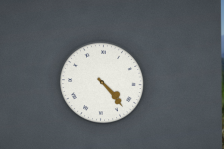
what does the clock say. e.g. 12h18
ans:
4h23
